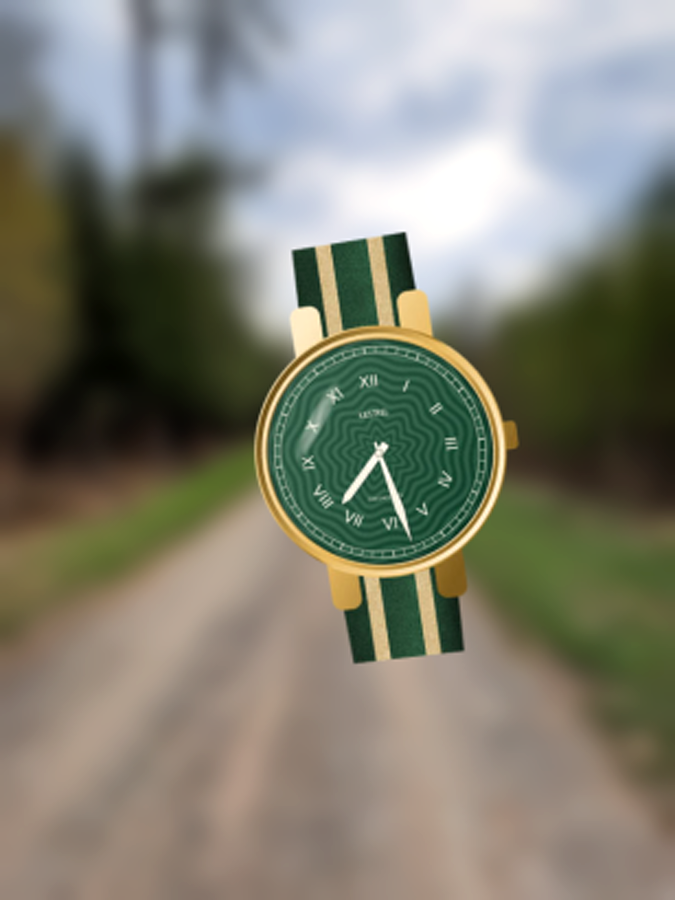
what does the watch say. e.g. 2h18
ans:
7h28
